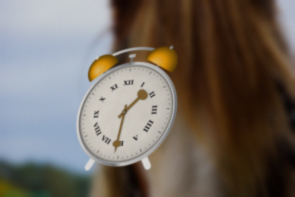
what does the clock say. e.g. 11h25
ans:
1h31
